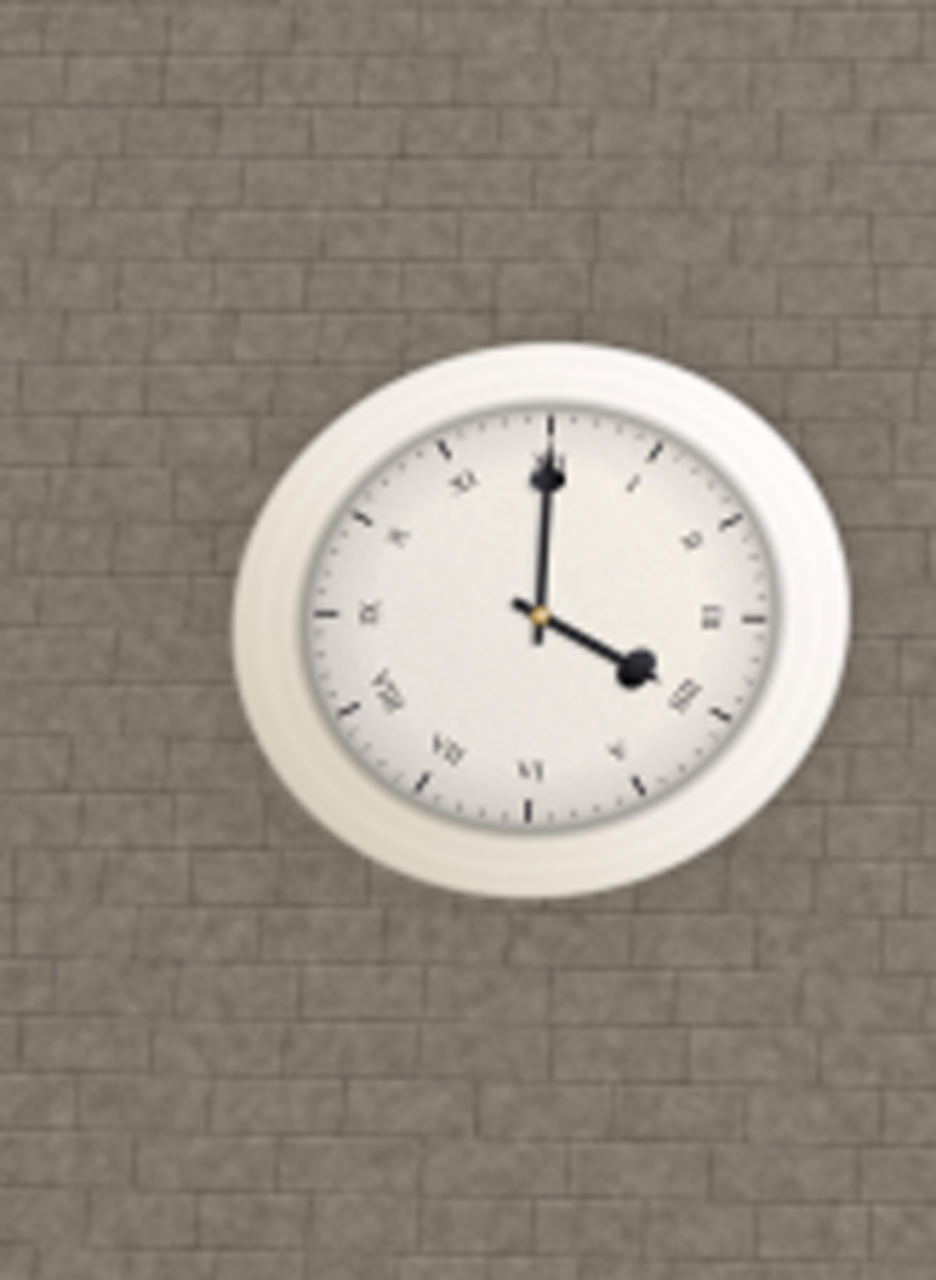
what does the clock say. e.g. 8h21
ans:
4h00
